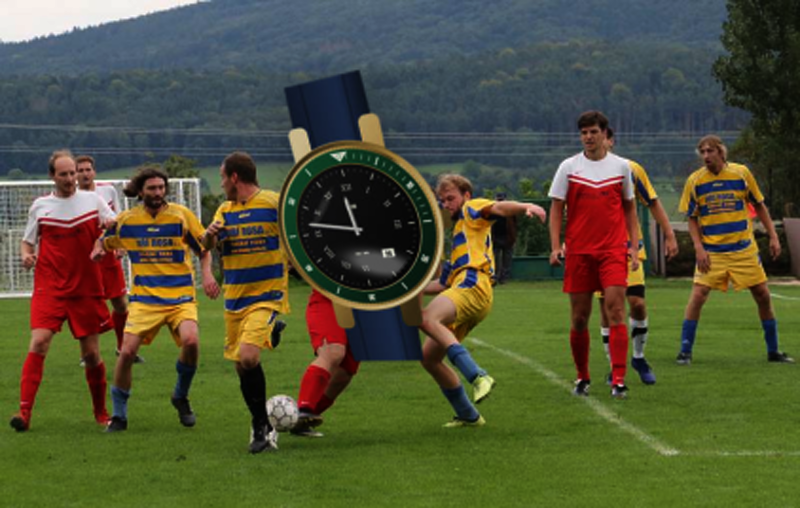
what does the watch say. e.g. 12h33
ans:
11h47
